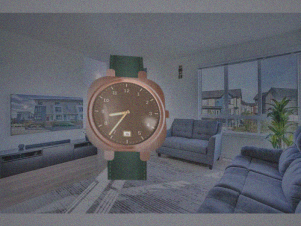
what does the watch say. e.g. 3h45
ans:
8h36
